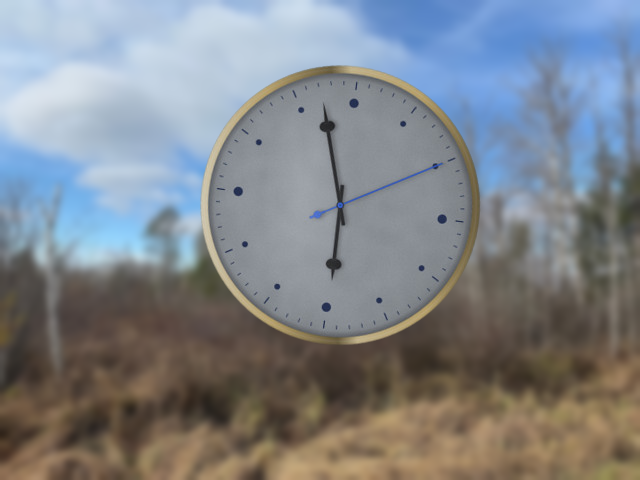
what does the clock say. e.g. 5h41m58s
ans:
5h57m10s
